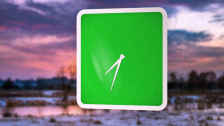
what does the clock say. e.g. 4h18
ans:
7h33
